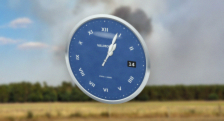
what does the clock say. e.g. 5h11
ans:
1h04
